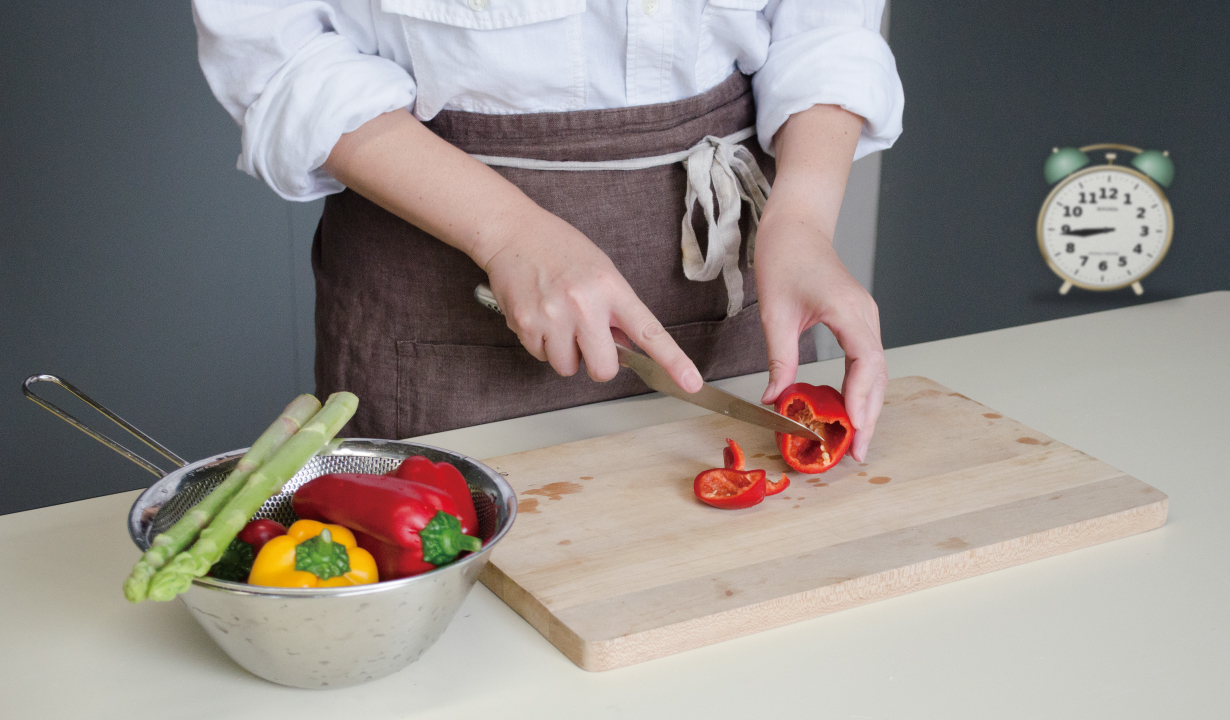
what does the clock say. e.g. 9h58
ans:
8h44
